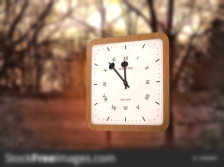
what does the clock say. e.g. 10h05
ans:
11h53
